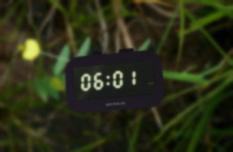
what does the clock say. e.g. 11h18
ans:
6h01
